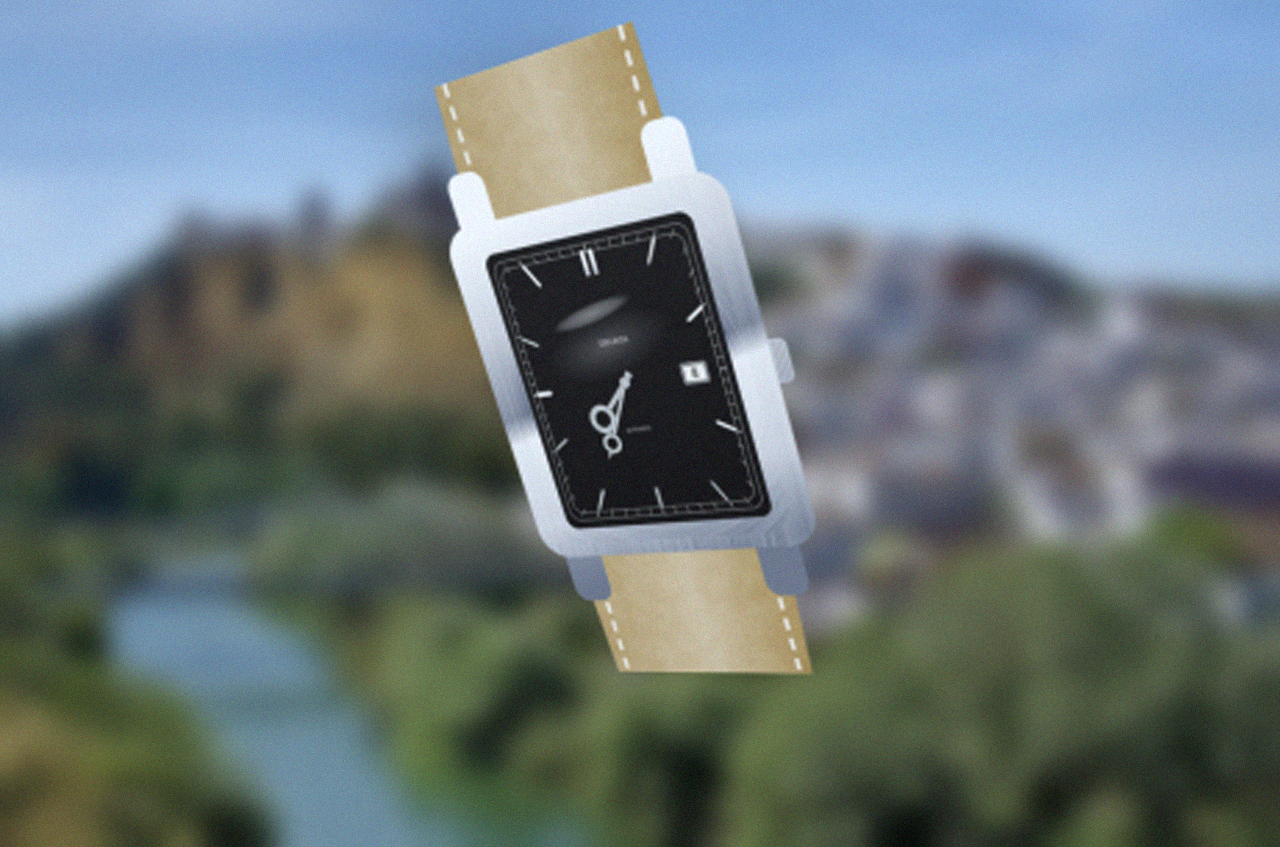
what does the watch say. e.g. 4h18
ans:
7h35
